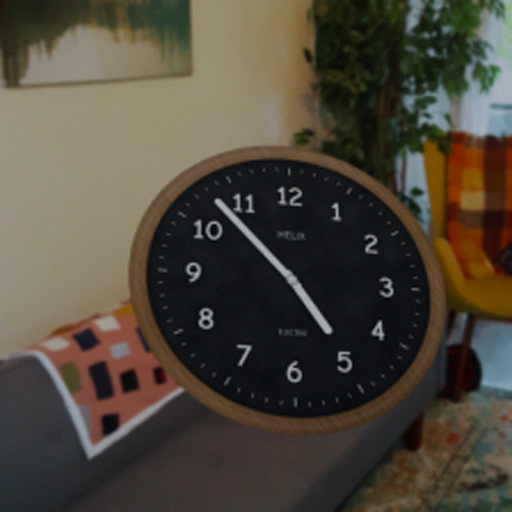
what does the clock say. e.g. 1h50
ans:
4h53
